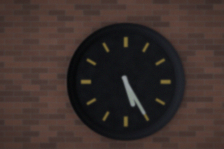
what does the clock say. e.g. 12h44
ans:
5h25
